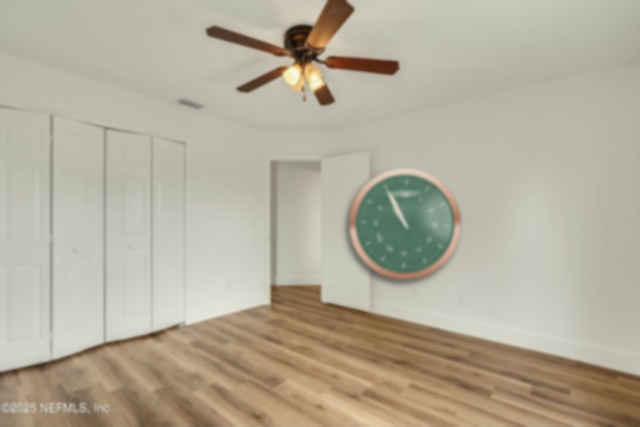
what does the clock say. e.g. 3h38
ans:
10h55
